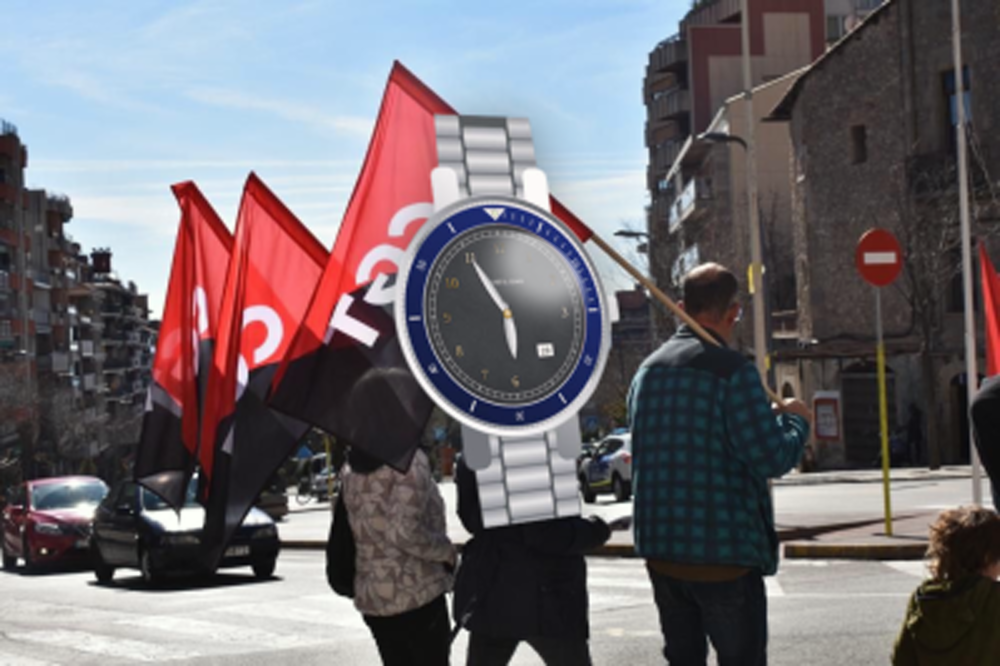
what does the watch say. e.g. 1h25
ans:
5h55
